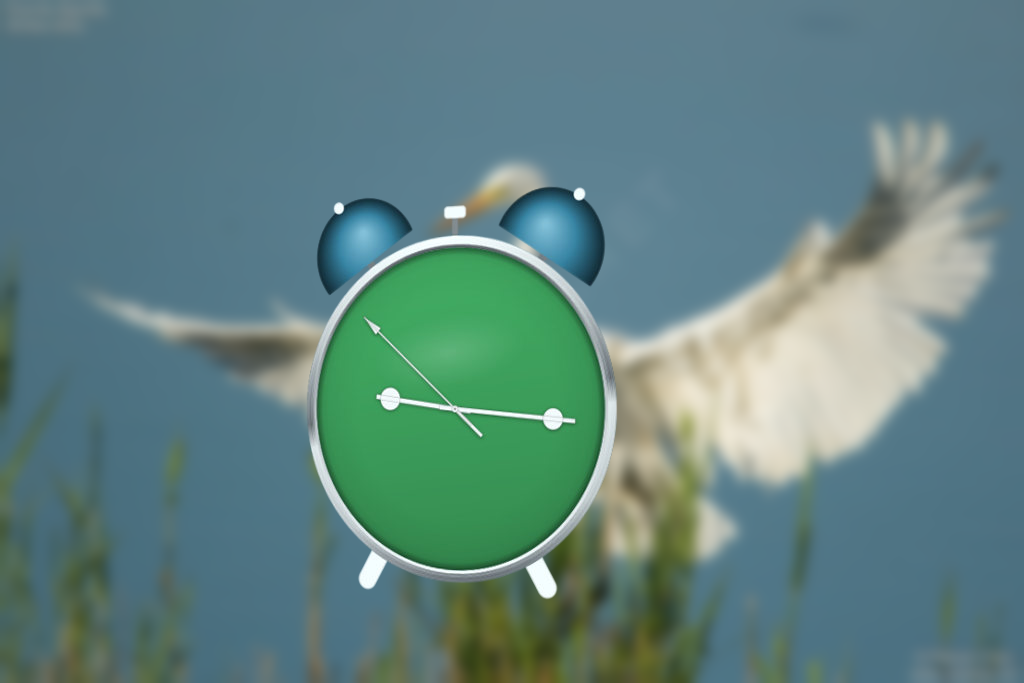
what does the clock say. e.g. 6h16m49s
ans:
9h15m52s
